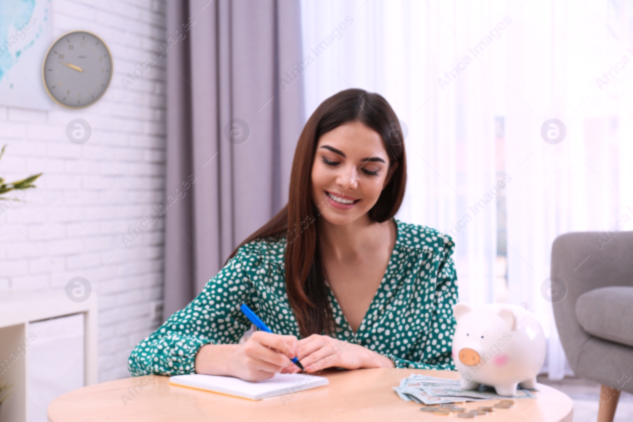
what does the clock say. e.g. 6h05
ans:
9h48
